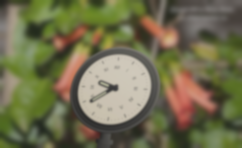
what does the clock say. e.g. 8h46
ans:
9h39
